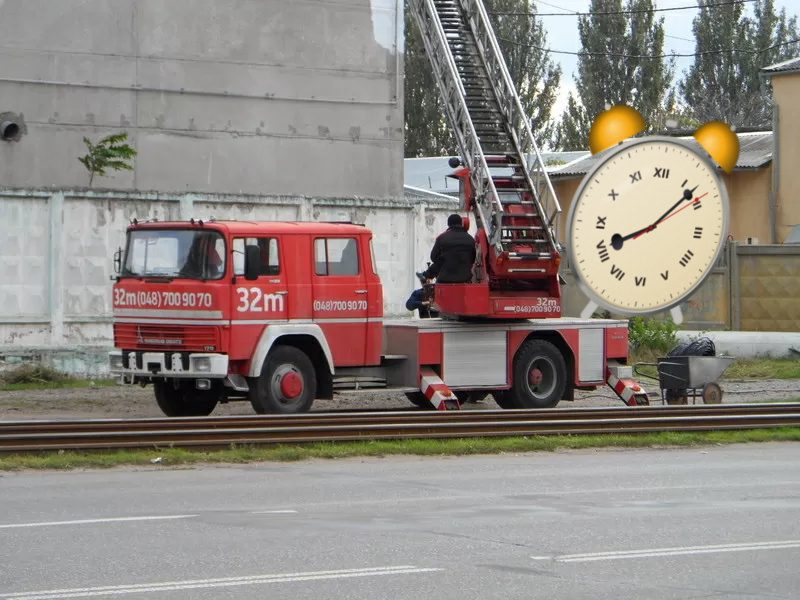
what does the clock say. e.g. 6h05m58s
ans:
8h07m09s
